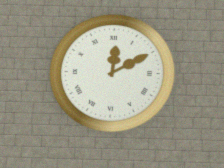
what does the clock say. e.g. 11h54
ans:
12h10
